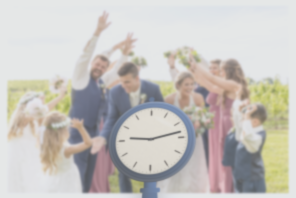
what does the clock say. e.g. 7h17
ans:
9h13
